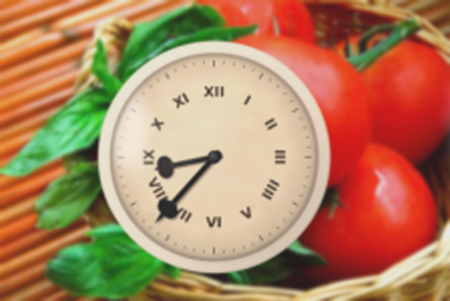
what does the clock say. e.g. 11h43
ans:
8h37
